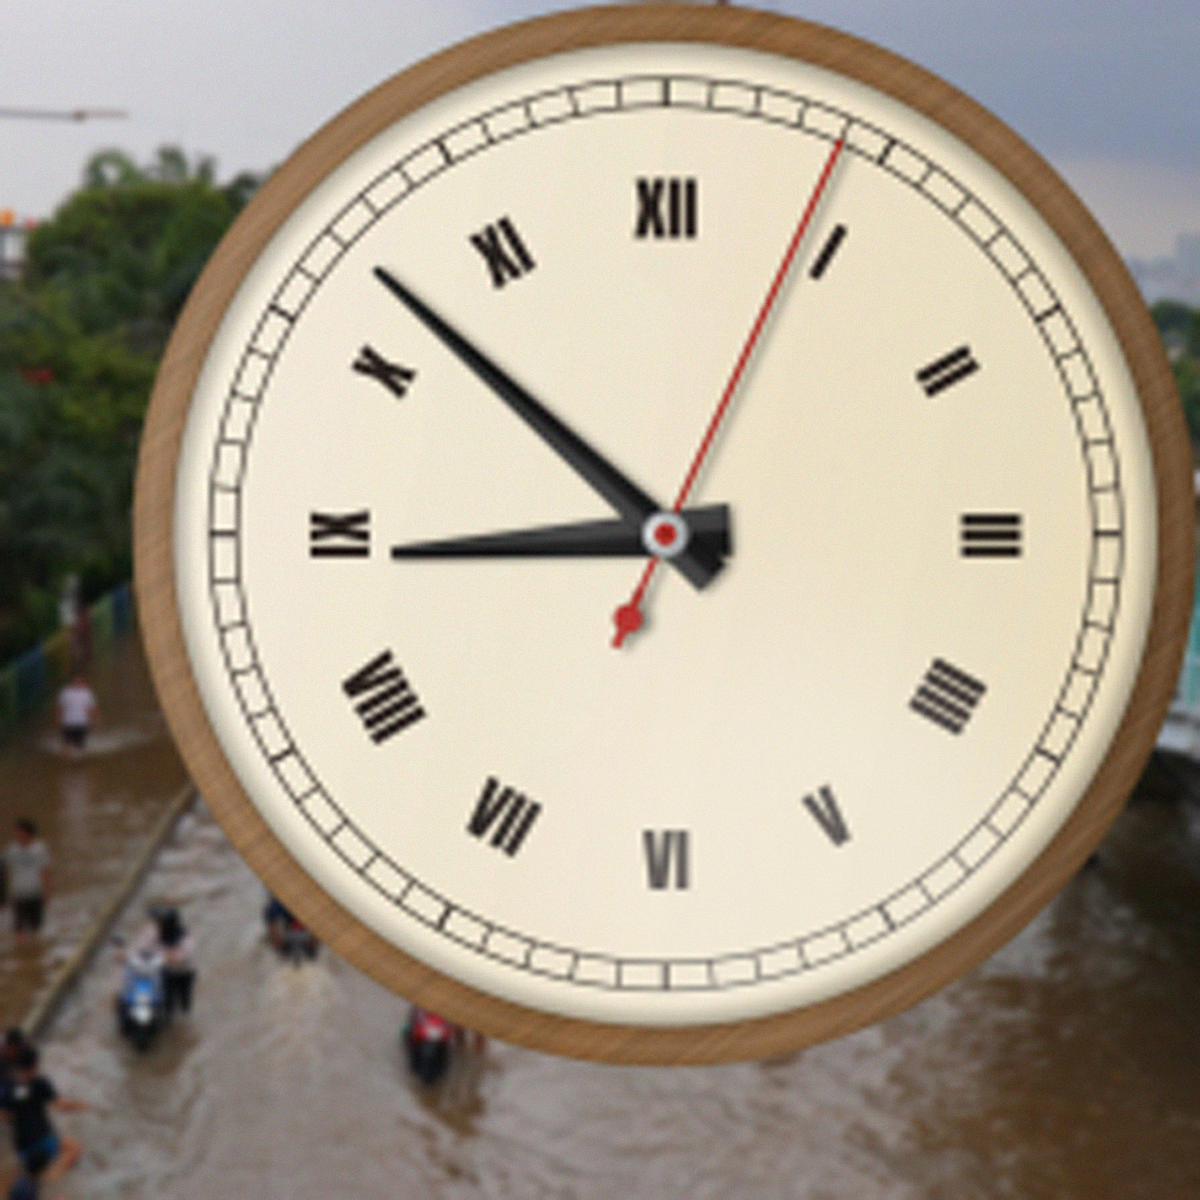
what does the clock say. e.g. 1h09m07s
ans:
8h52m04s
